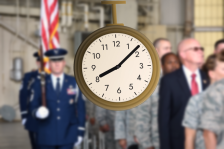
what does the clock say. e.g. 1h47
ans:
8h08
